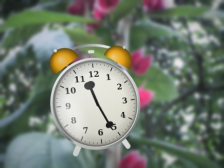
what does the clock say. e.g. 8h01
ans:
11h26
